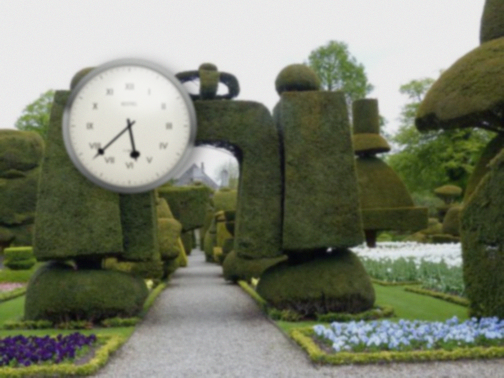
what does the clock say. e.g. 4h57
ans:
5h38
